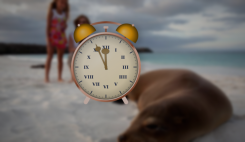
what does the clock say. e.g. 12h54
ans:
11h56
